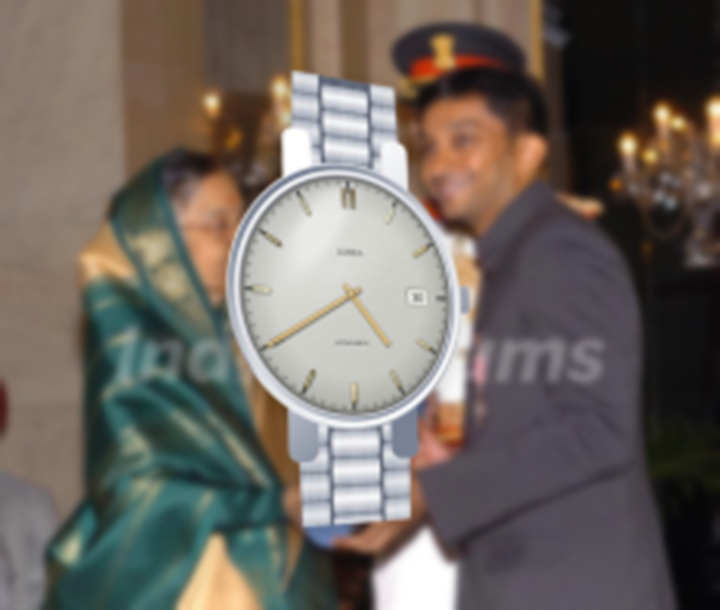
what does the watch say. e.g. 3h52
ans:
4h40
